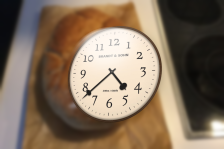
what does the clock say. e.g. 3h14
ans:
4h38
